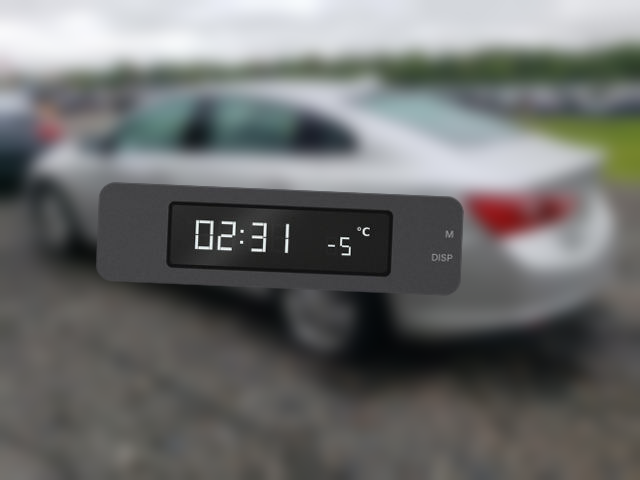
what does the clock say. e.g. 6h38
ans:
2h31
